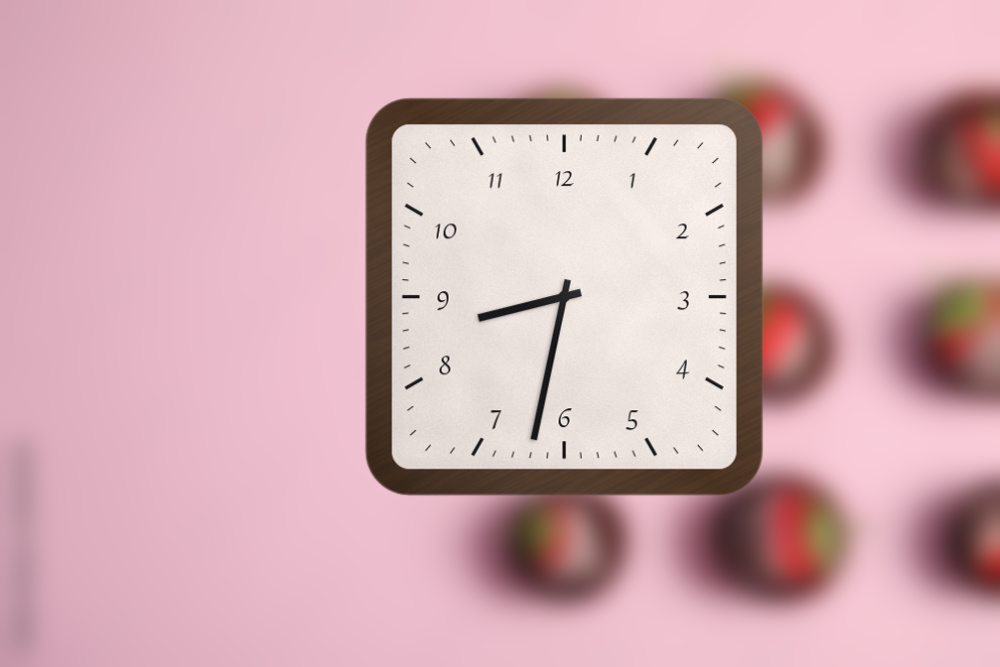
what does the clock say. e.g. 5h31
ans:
8h32
